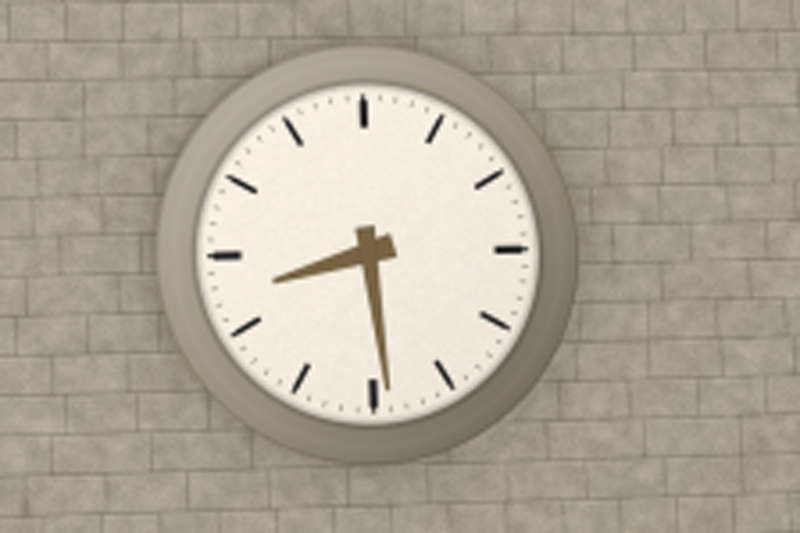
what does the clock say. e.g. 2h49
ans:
8h29
